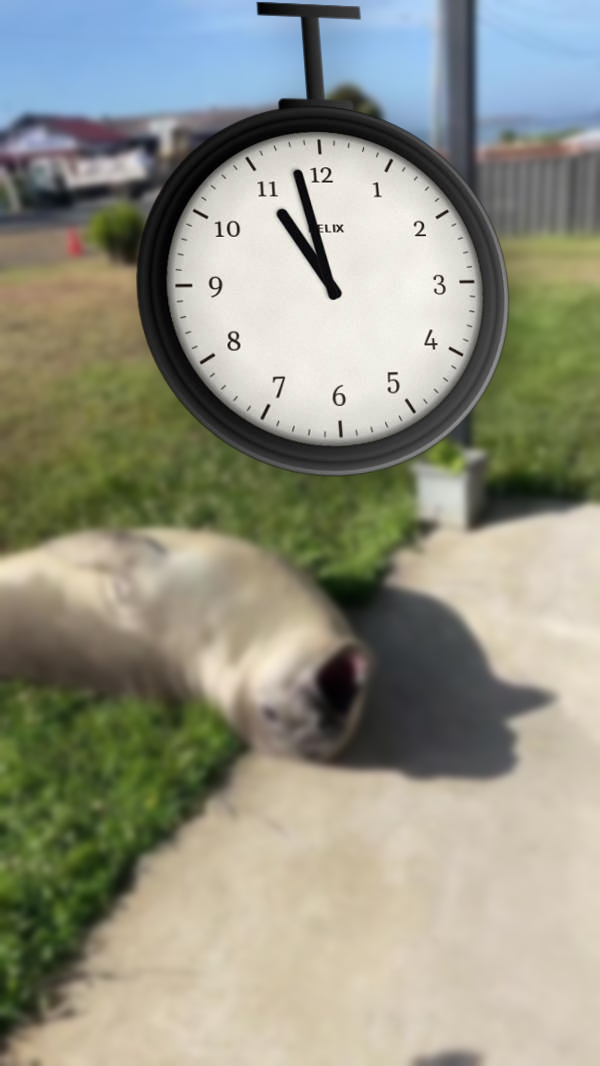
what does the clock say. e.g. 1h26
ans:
10h58
